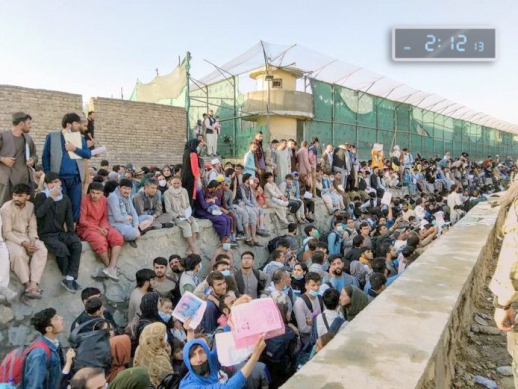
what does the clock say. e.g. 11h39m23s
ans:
2h12m13s
